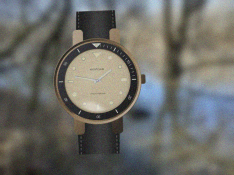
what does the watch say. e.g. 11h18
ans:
1h47
